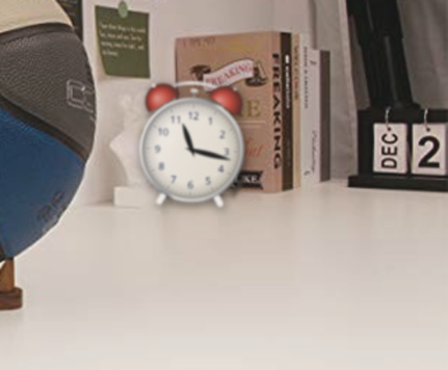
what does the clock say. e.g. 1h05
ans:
11h17
